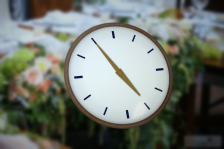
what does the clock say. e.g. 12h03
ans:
4h55
